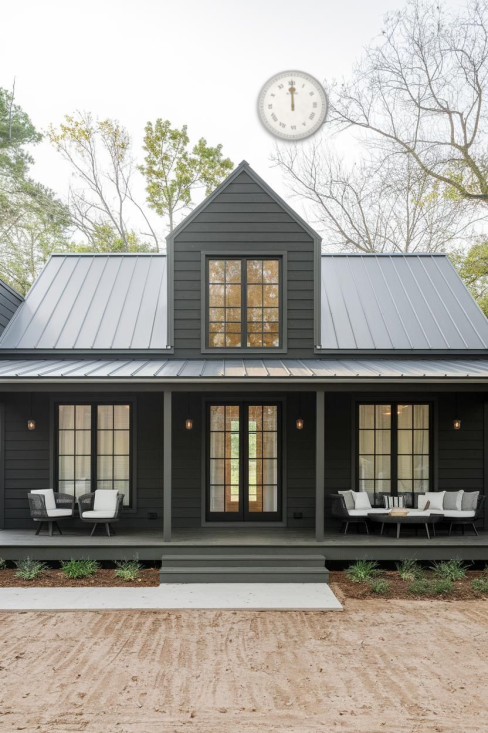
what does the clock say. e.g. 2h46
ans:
12h00
